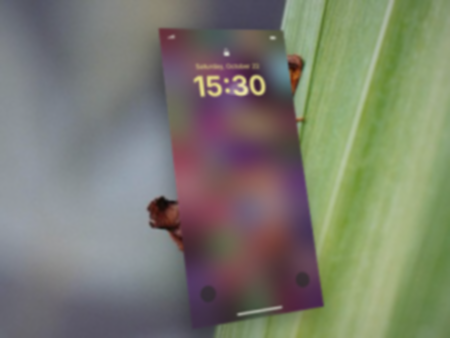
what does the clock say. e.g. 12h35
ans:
15h30
